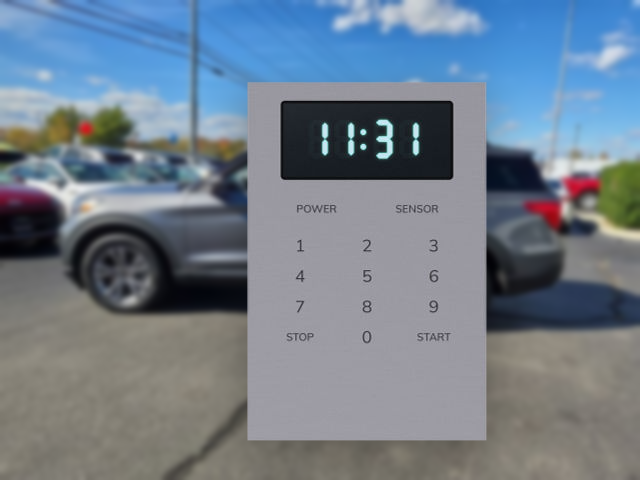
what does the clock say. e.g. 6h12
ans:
11h31
